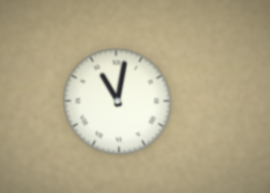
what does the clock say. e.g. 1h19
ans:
11h02
